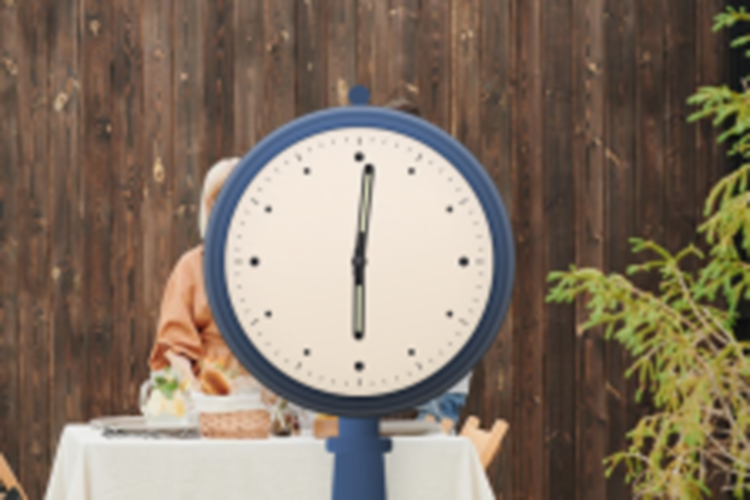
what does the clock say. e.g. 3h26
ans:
6h01
